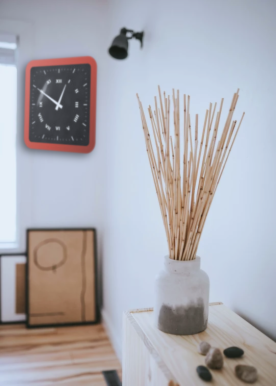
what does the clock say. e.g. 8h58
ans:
12h50
